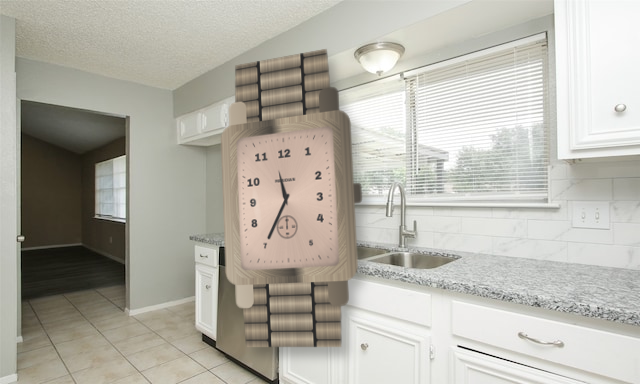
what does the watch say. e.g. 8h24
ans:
11h35
